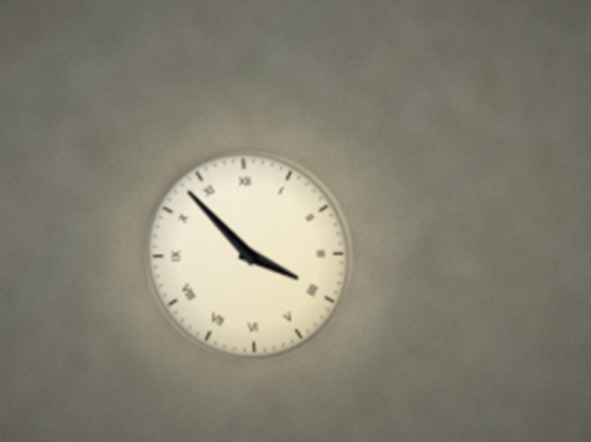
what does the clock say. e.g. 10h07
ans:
3h53
